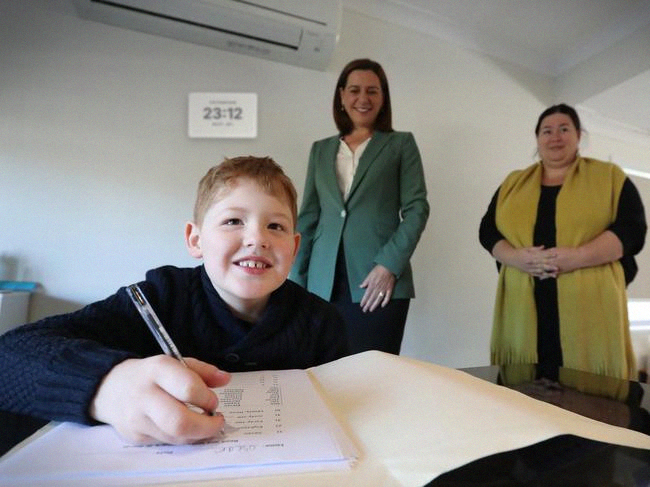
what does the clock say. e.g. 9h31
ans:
23h12
